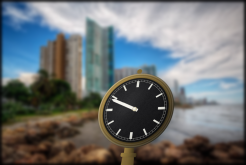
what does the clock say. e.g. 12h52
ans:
9h49
